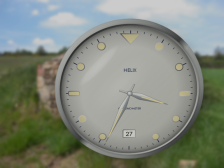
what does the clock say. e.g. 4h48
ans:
3h34
